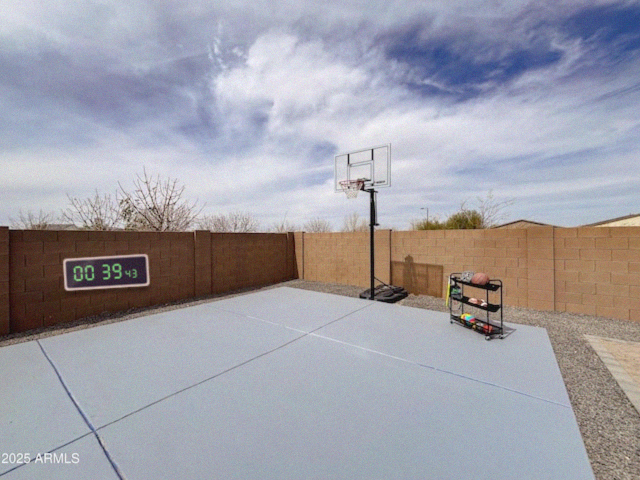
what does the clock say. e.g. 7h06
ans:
0h39
